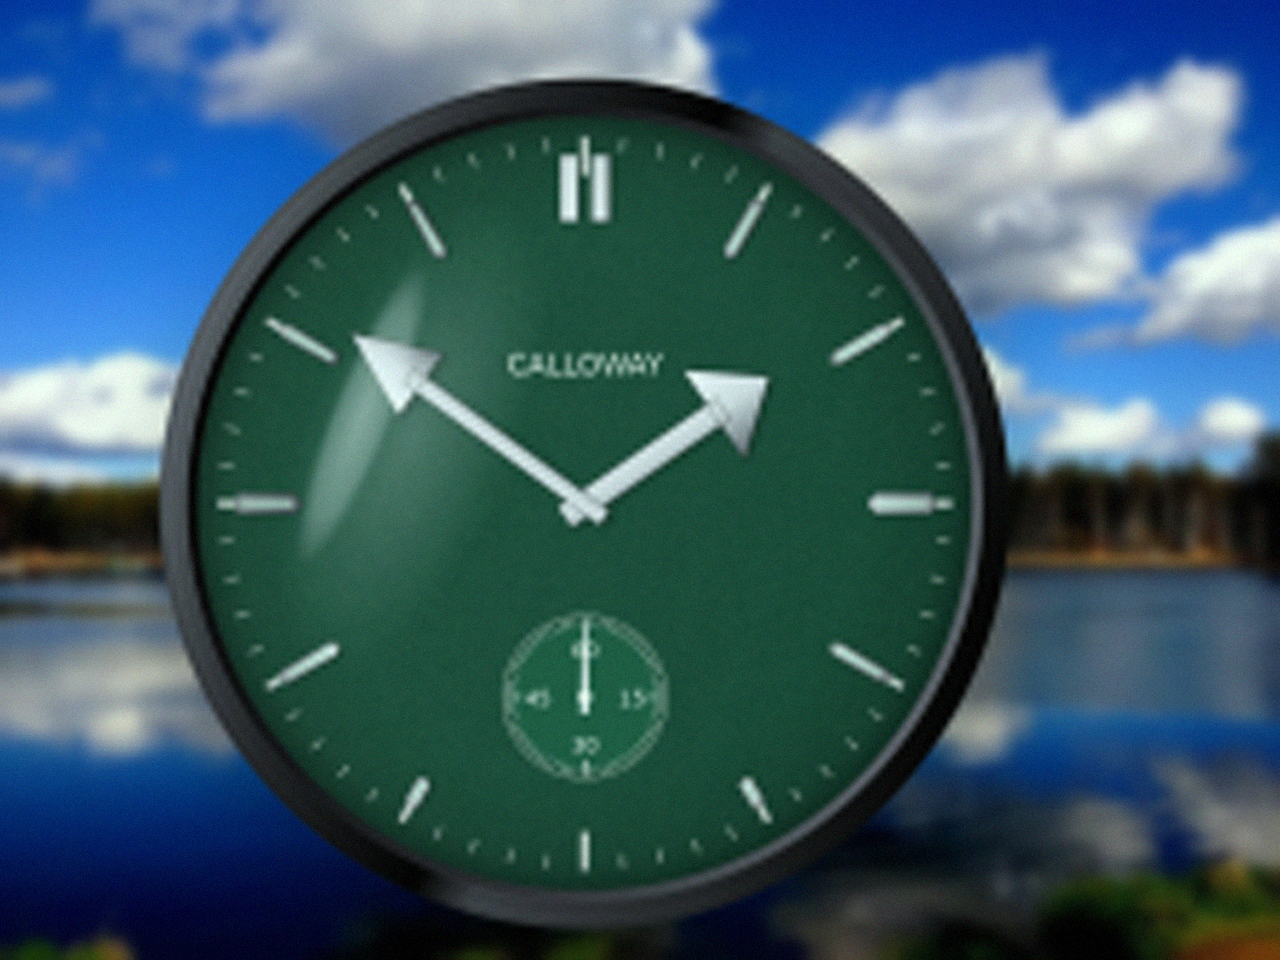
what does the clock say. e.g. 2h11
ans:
1h51
